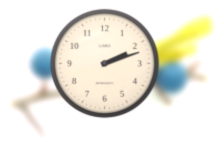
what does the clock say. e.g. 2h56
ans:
2h12
